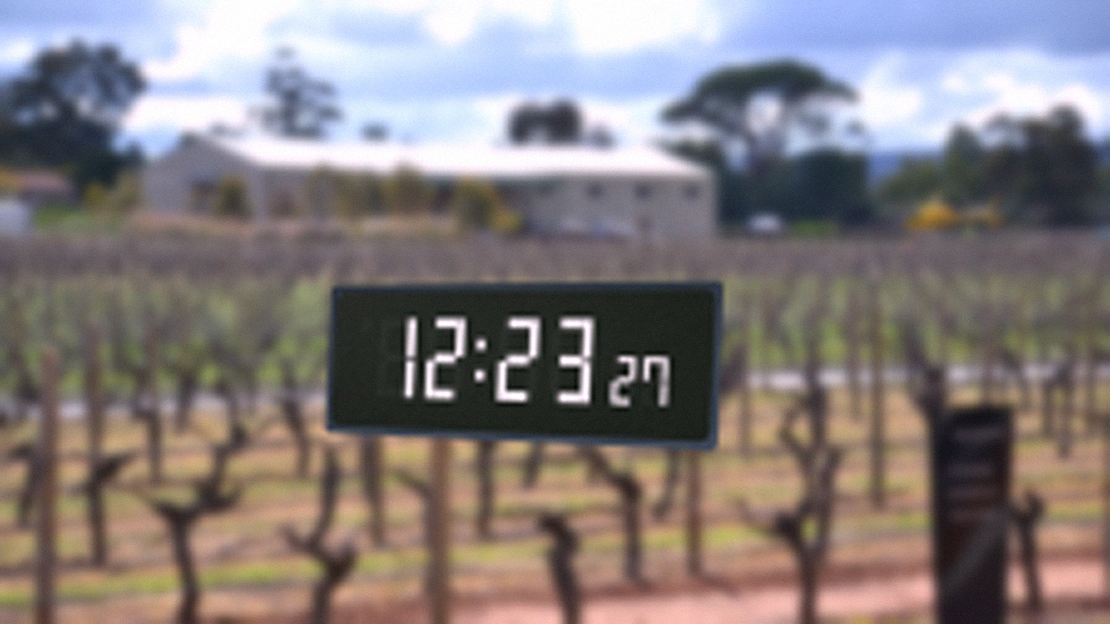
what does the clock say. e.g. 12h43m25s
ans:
12h23m27s
